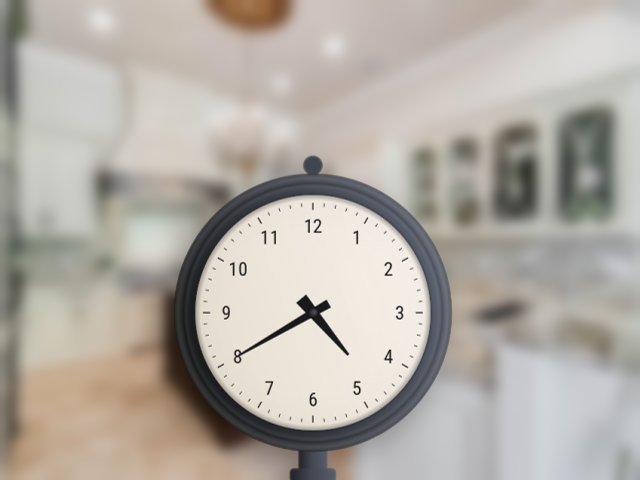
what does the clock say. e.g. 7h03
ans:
4h40
